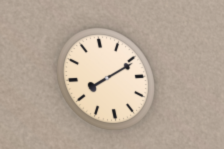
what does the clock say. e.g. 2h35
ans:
8h11
